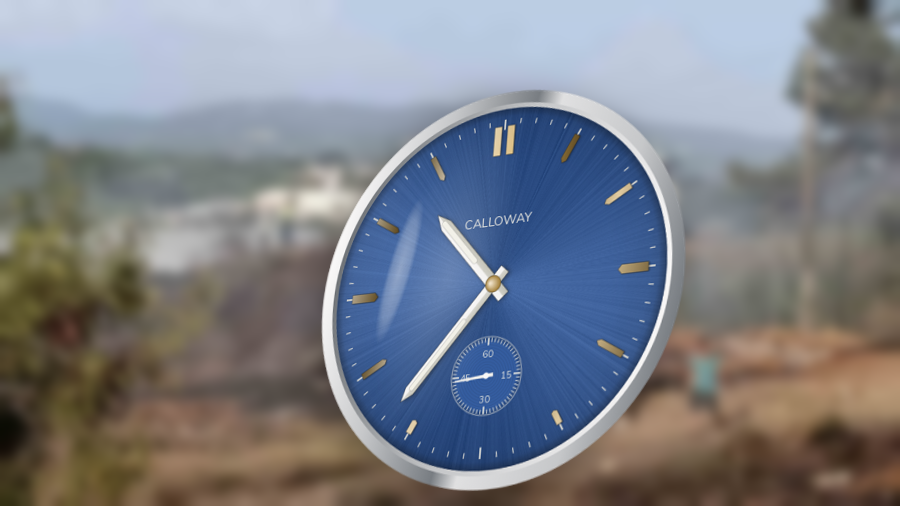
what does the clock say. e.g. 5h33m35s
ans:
10h36m44s
